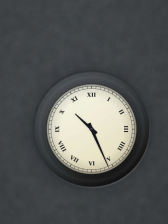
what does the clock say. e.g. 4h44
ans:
10h26
